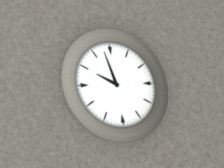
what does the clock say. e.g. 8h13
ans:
9h58
